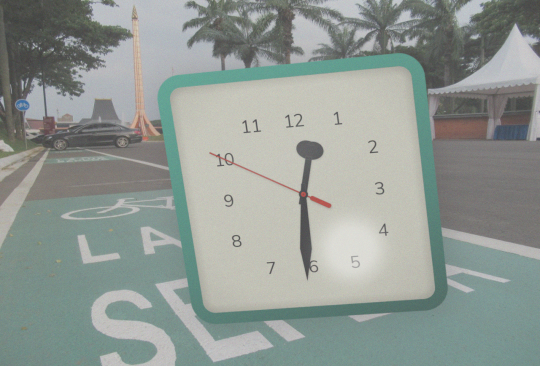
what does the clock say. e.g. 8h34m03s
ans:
12h30m50s
